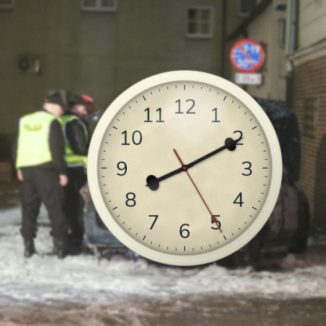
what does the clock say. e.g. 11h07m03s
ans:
8h10m25s
